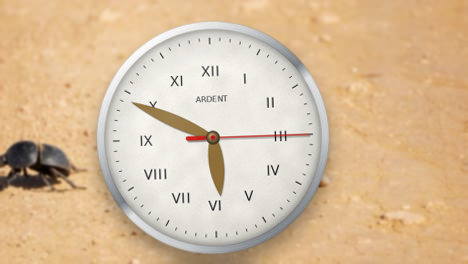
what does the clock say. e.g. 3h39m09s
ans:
5h49m15s
